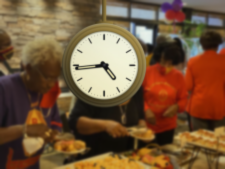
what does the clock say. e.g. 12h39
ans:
4h44
